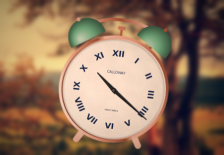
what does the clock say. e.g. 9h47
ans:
10h21
